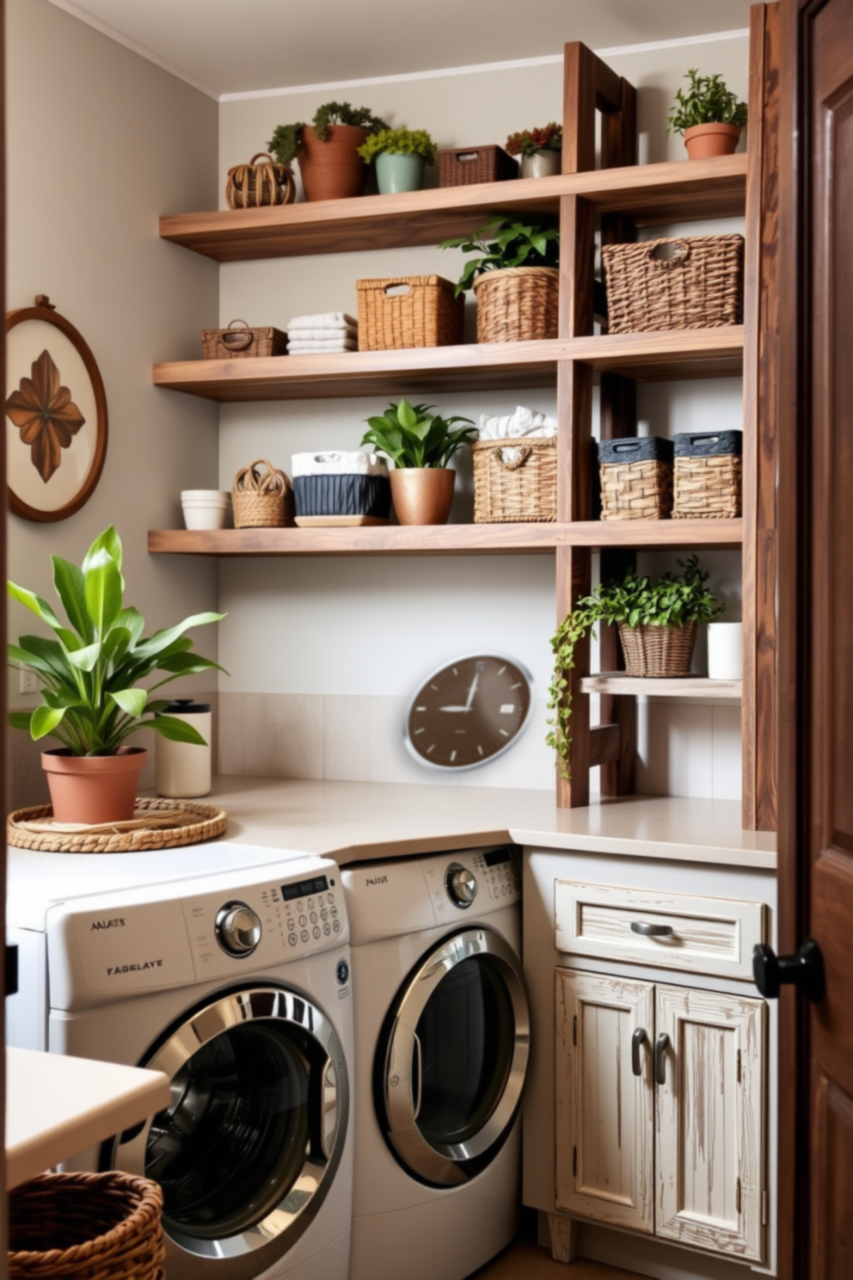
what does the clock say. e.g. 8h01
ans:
9h00
